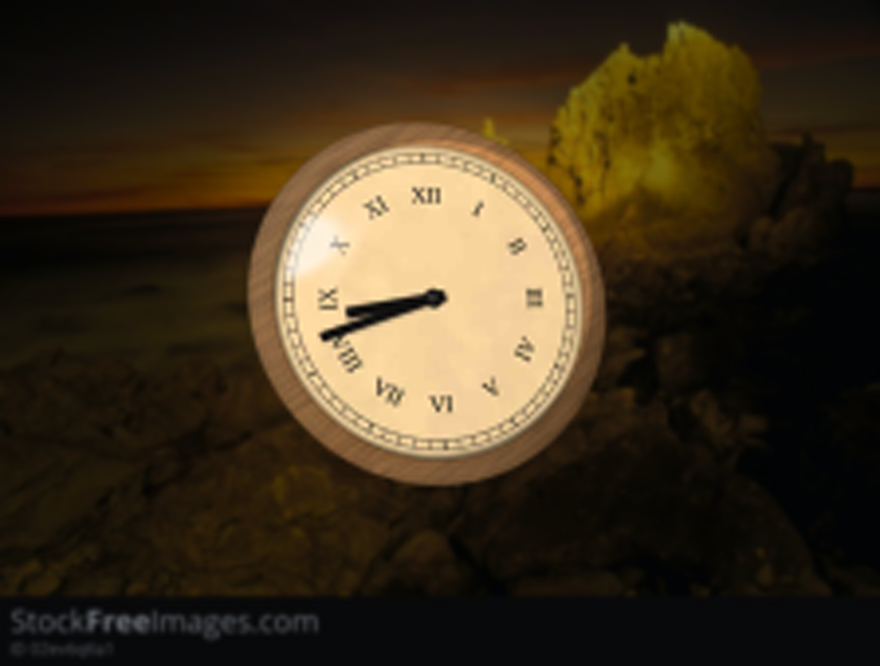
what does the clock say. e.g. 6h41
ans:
8h42
